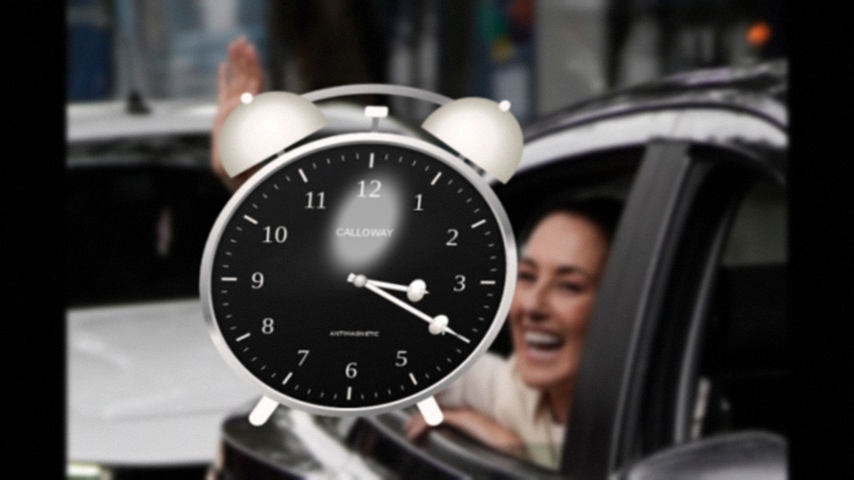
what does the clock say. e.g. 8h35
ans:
3h20
